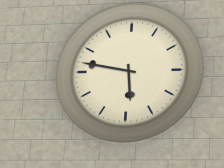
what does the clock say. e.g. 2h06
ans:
5h47
